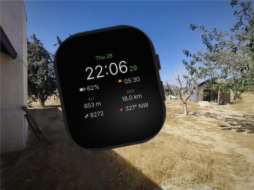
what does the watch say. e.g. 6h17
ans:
22h06
